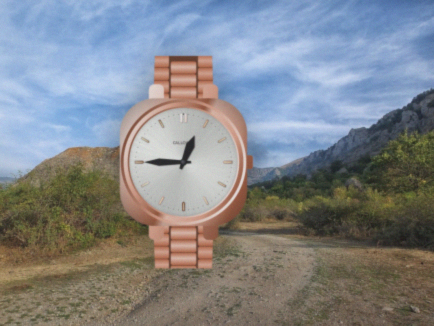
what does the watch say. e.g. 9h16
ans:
12h45
